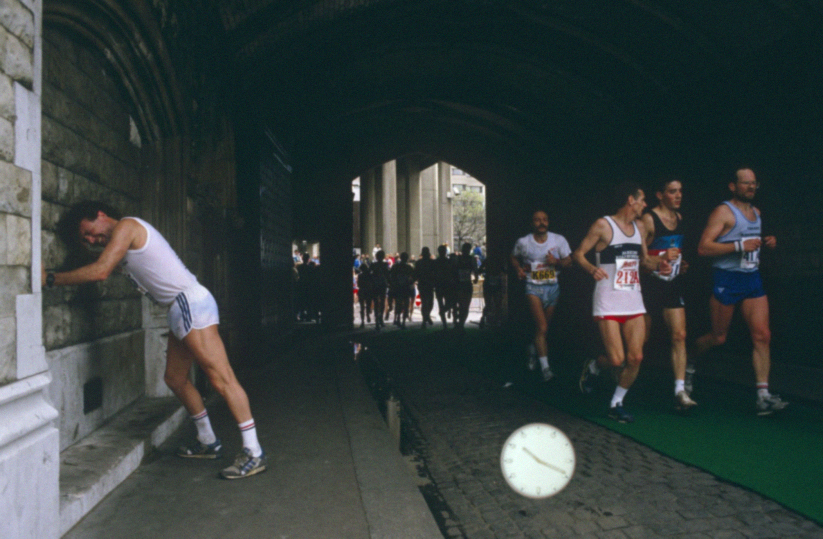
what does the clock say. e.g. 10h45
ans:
10h19
